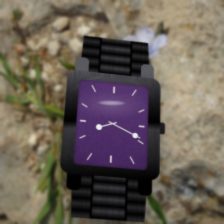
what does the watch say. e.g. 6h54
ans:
8h19
